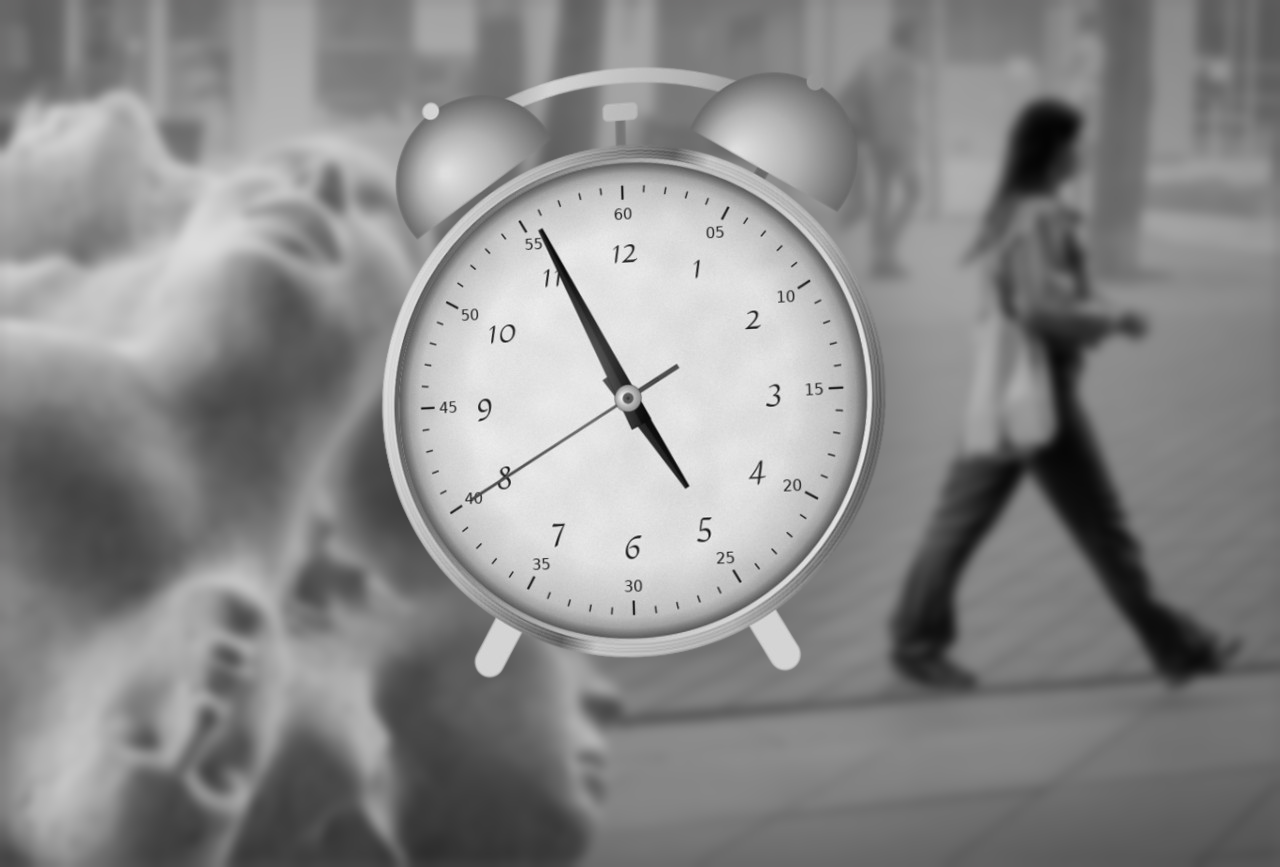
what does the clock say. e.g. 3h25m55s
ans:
4h55m40s
